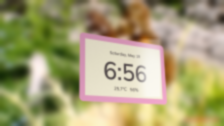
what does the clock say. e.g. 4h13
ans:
6h56
